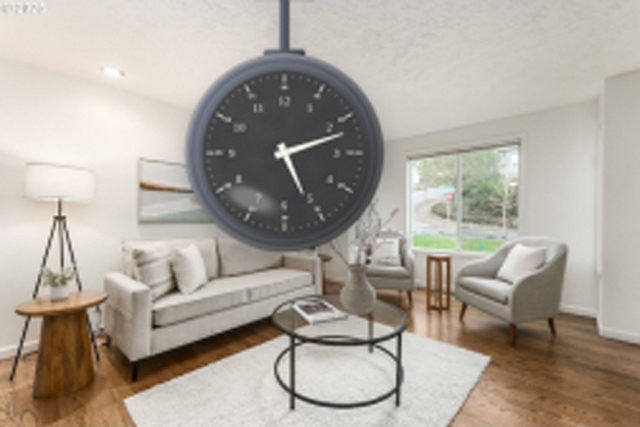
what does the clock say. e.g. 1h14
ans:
5h12
